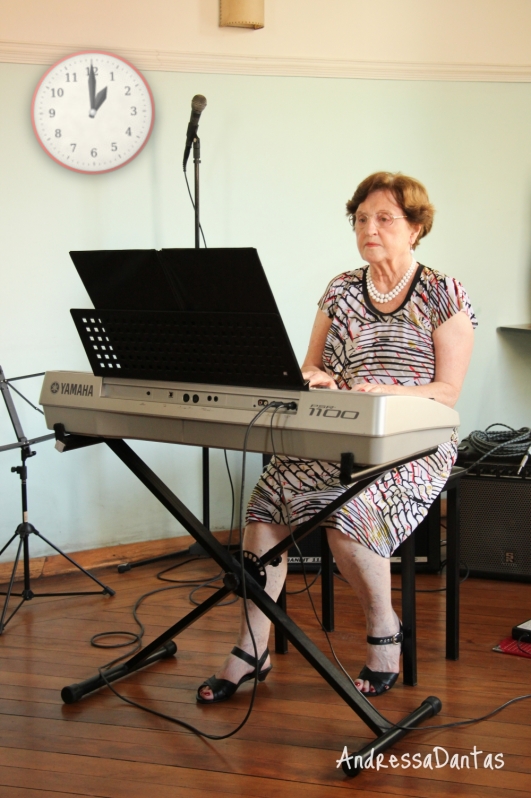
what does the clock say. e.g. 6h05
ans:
1h00
